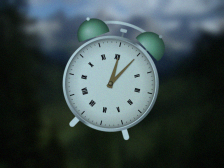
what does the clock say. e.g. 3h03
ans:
12h05
